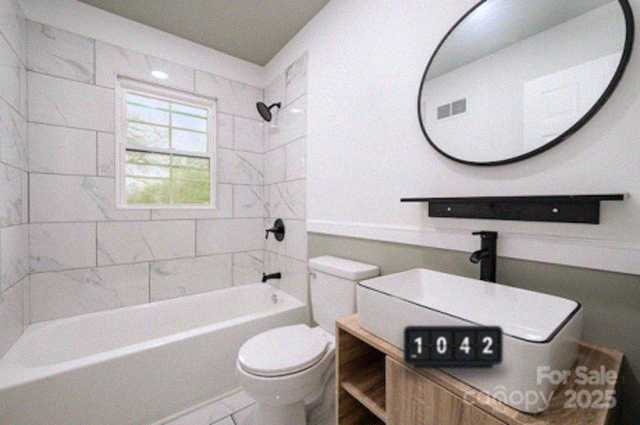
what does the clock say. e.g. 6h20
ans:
10h42
